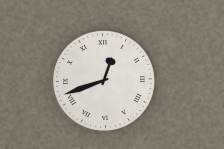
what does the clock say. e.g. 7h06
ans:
12h42
